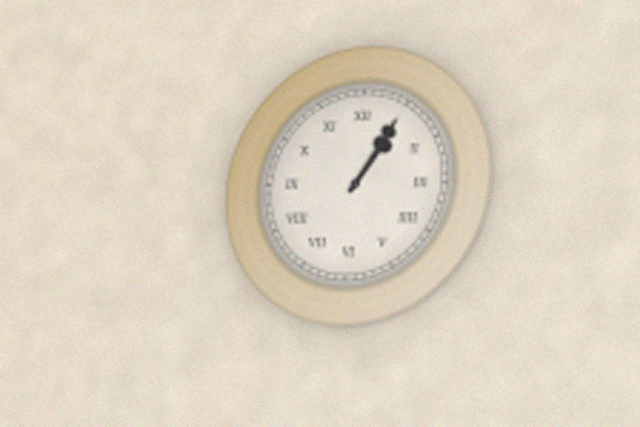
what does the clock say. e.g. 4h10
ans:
1h05
